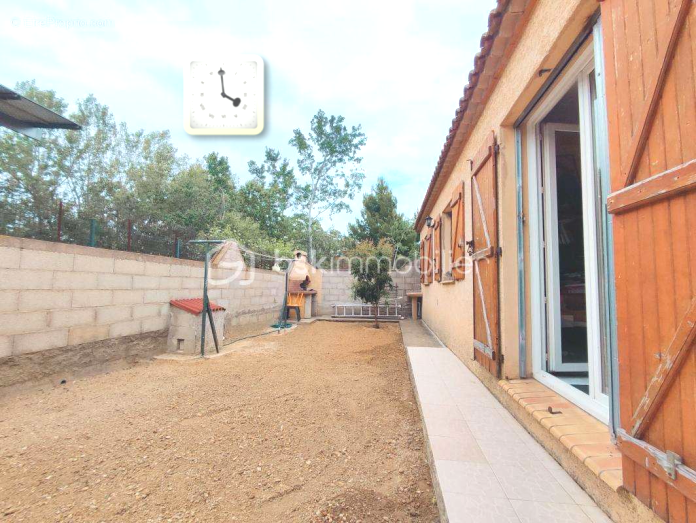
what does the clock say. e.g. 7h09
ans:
3h59
